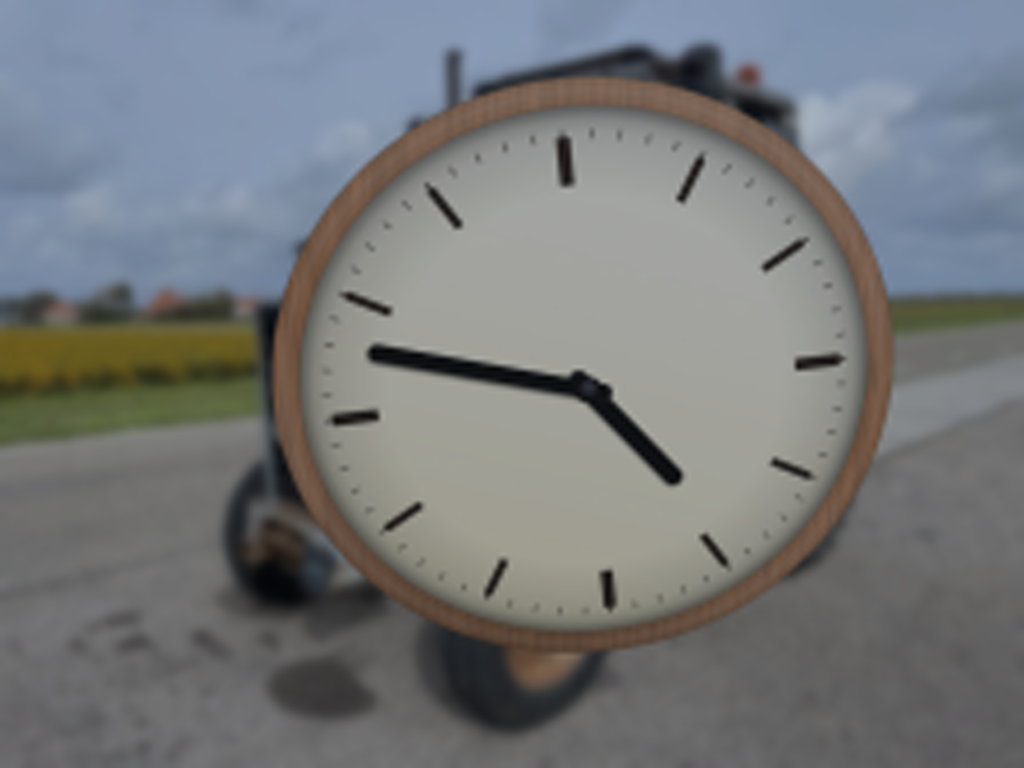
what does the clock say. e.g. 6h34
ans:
4h48
